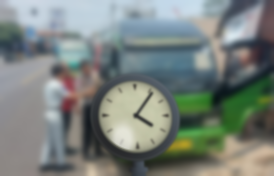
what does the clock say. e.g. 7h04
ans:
4h06
